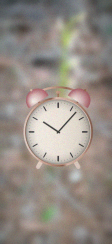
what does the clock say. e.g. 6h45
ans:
10h07
